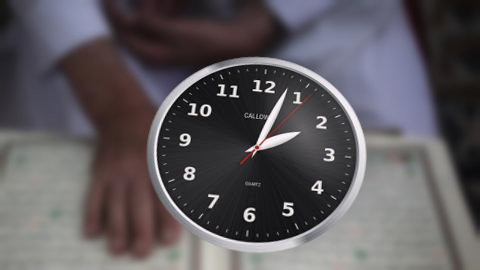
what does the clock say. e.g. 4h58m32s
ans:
2h03m06s
